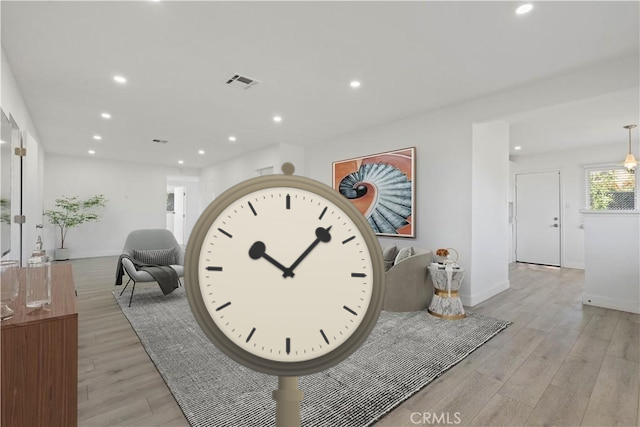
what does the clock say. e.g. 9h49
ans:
10h07
